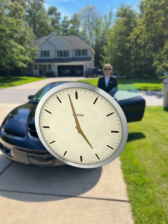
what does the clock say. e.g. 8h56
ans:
4h58
